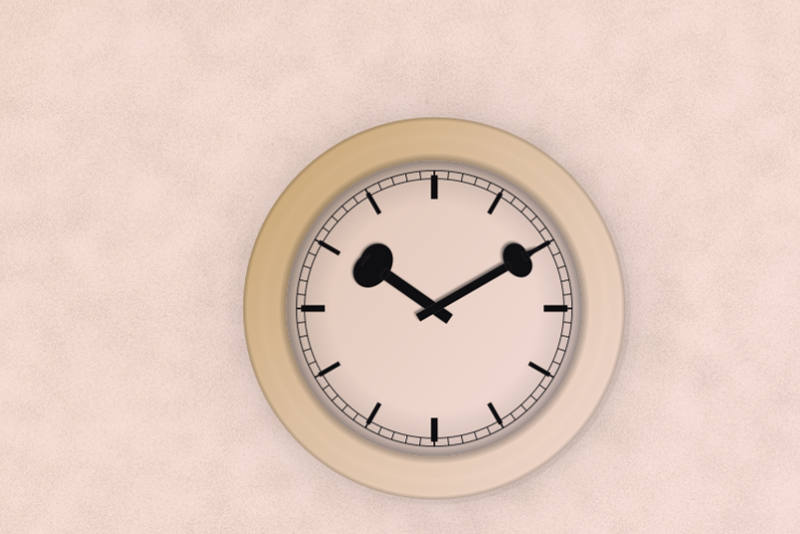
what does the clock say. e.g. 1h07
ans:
10h10
